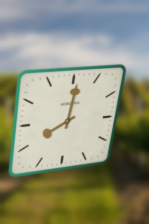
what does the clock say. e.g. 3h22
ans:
8h01
